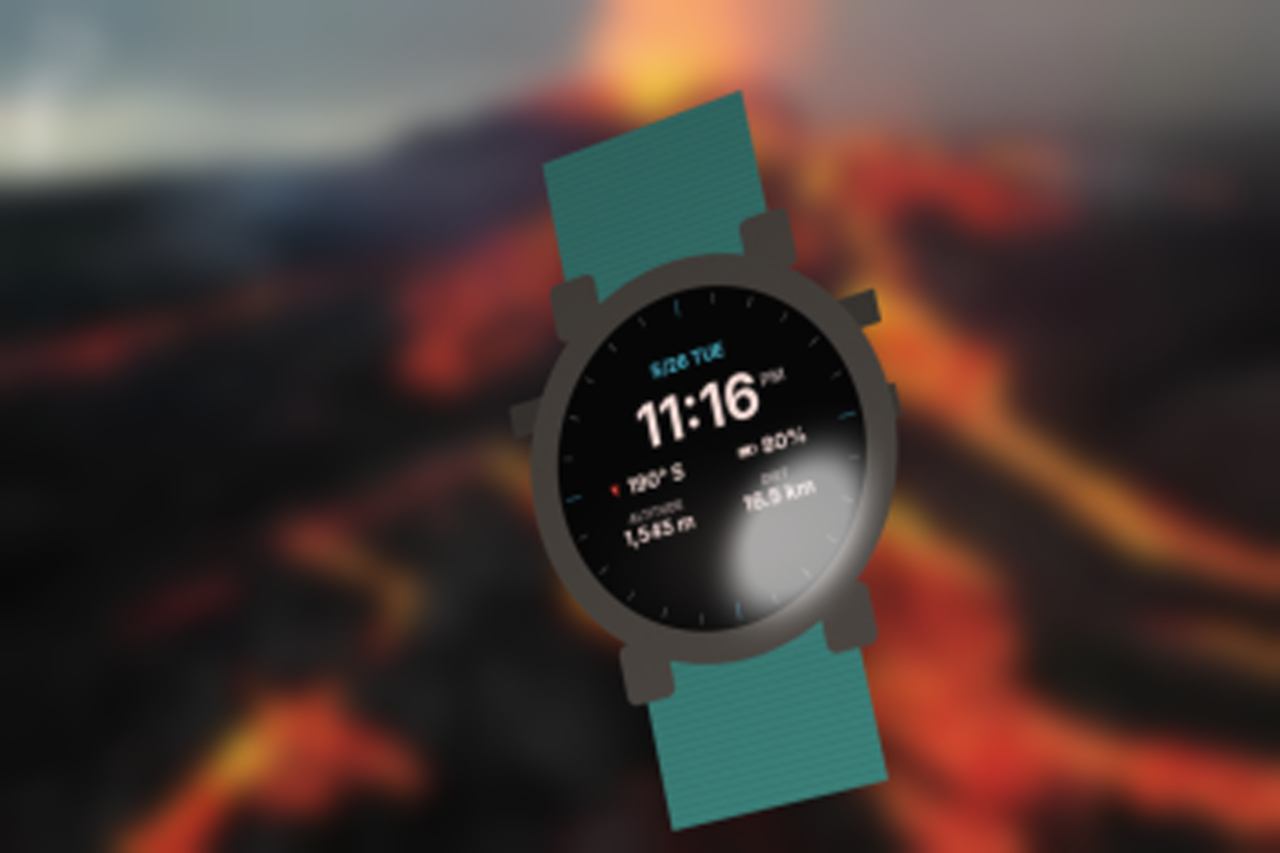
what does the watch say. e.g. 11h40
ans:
11h16
